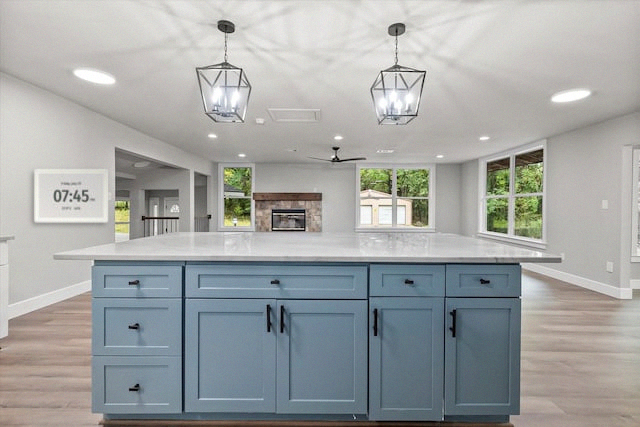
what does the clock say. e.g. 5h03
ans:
7h45
